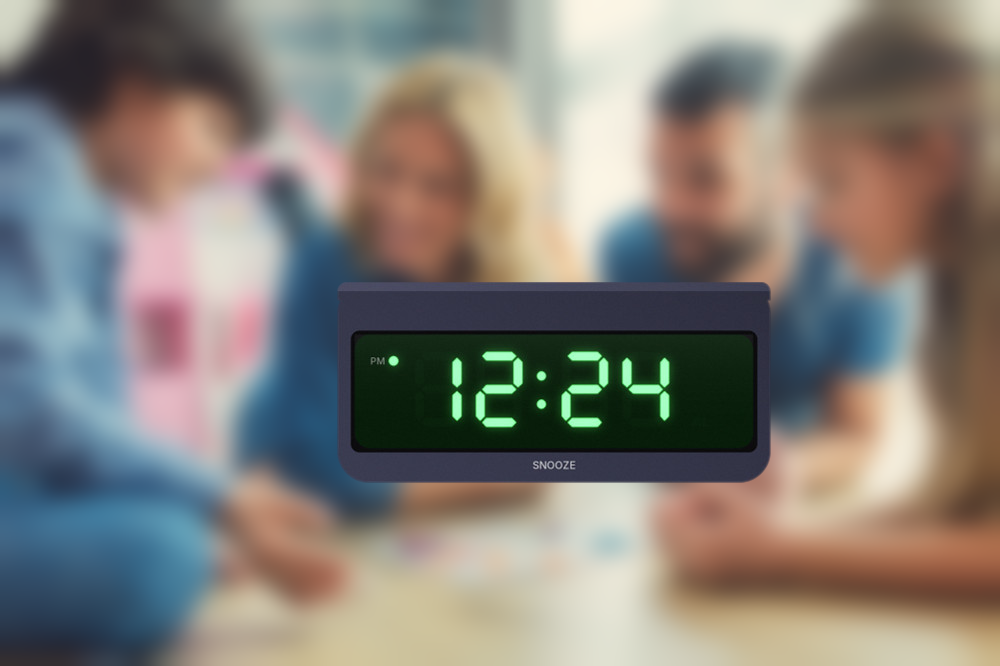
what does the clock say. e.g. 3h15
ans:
12h24
